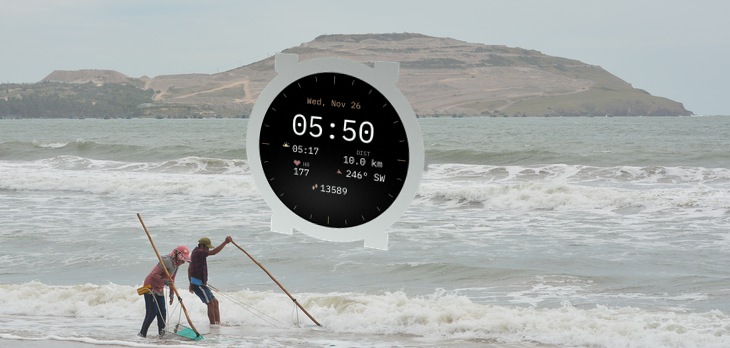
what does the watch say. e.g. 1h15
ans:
5h50
